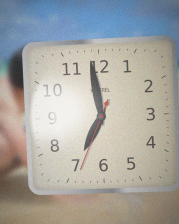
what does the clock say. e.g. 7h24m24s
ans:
6h58m34s
